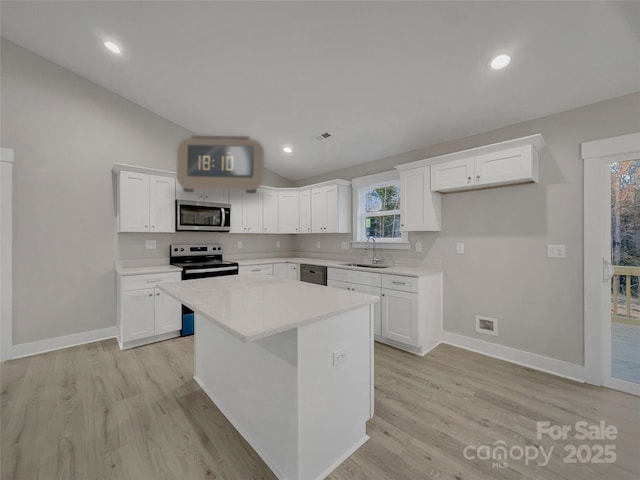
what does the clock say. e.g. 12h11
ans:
18h10
